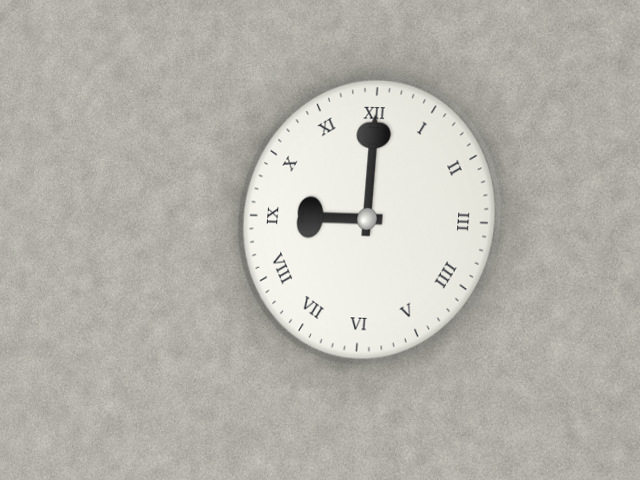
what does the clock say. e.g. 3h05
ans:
9h00
